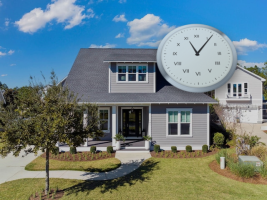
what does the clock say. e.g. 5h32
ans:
11h06
